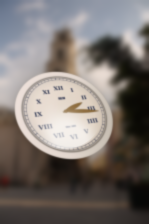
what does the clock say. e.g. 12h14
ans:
2h16
